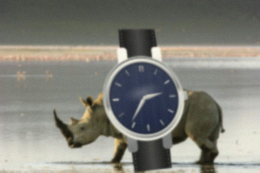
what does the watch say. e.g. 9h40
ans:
2h36
